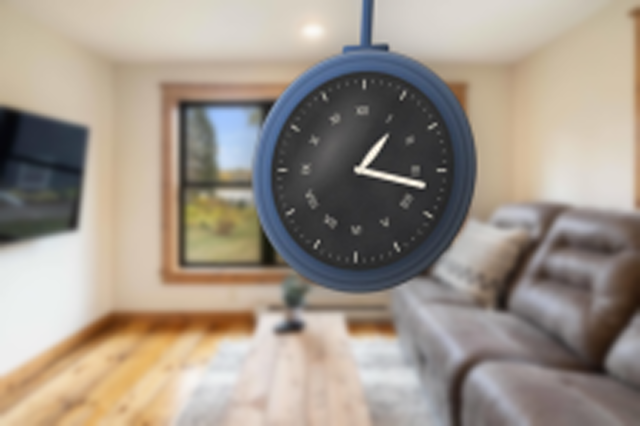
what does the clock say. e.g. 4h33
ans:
1h17
